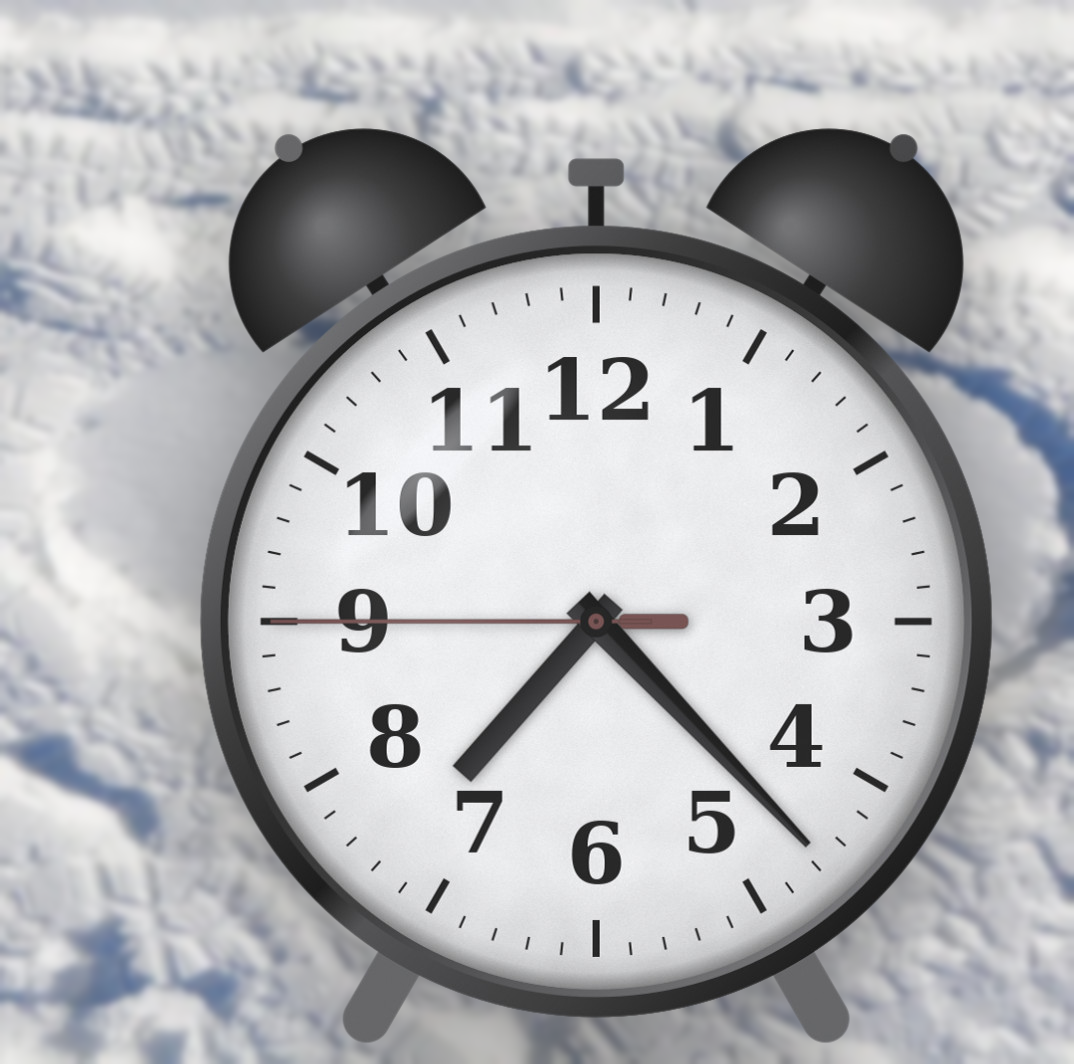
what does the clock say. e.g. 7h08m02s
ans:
7h22m45s
